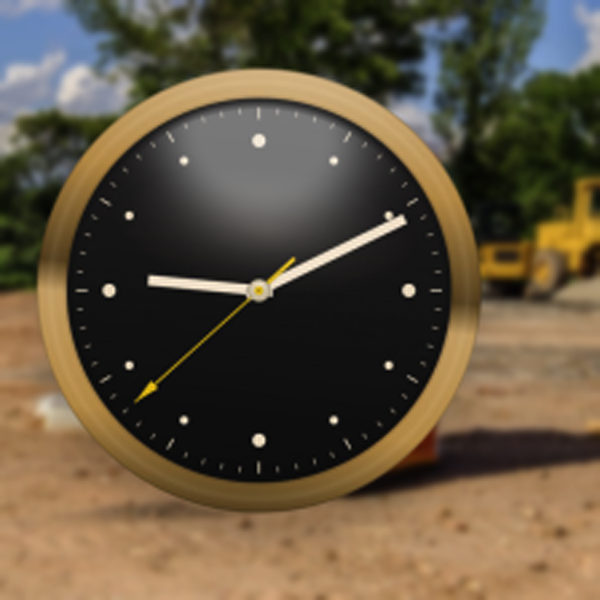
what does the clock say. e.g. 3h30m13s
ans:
9h10m38s
